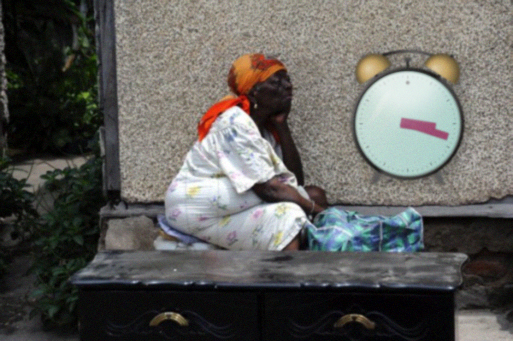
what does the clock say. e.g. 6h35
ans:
3h18
